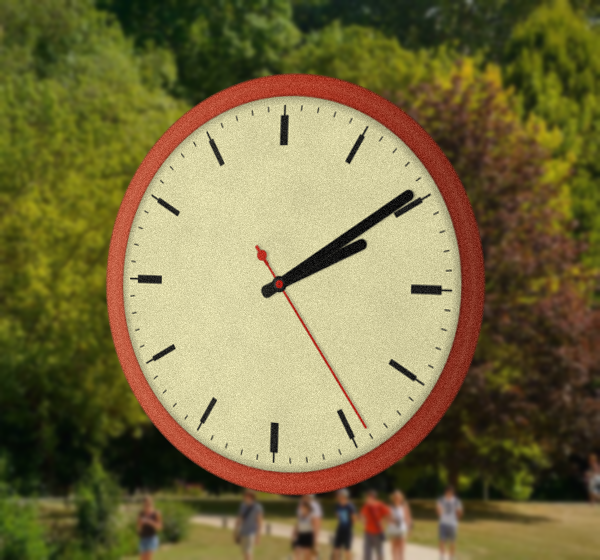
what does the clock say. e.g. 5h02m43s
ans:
2h09m24s
